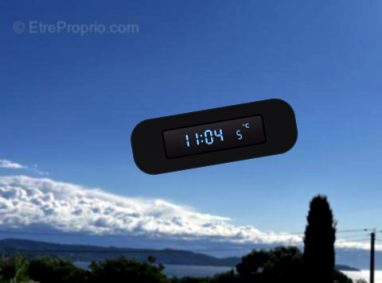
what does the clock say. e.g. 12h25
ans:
11h04
